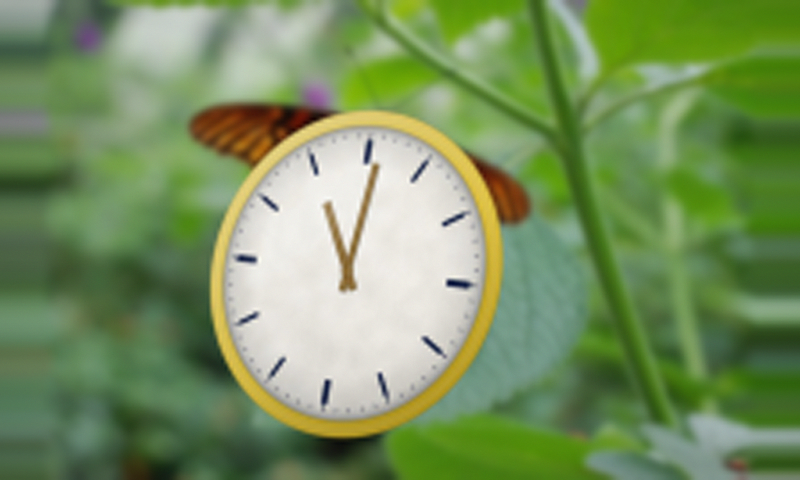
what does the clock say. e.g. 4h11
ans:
11h01
